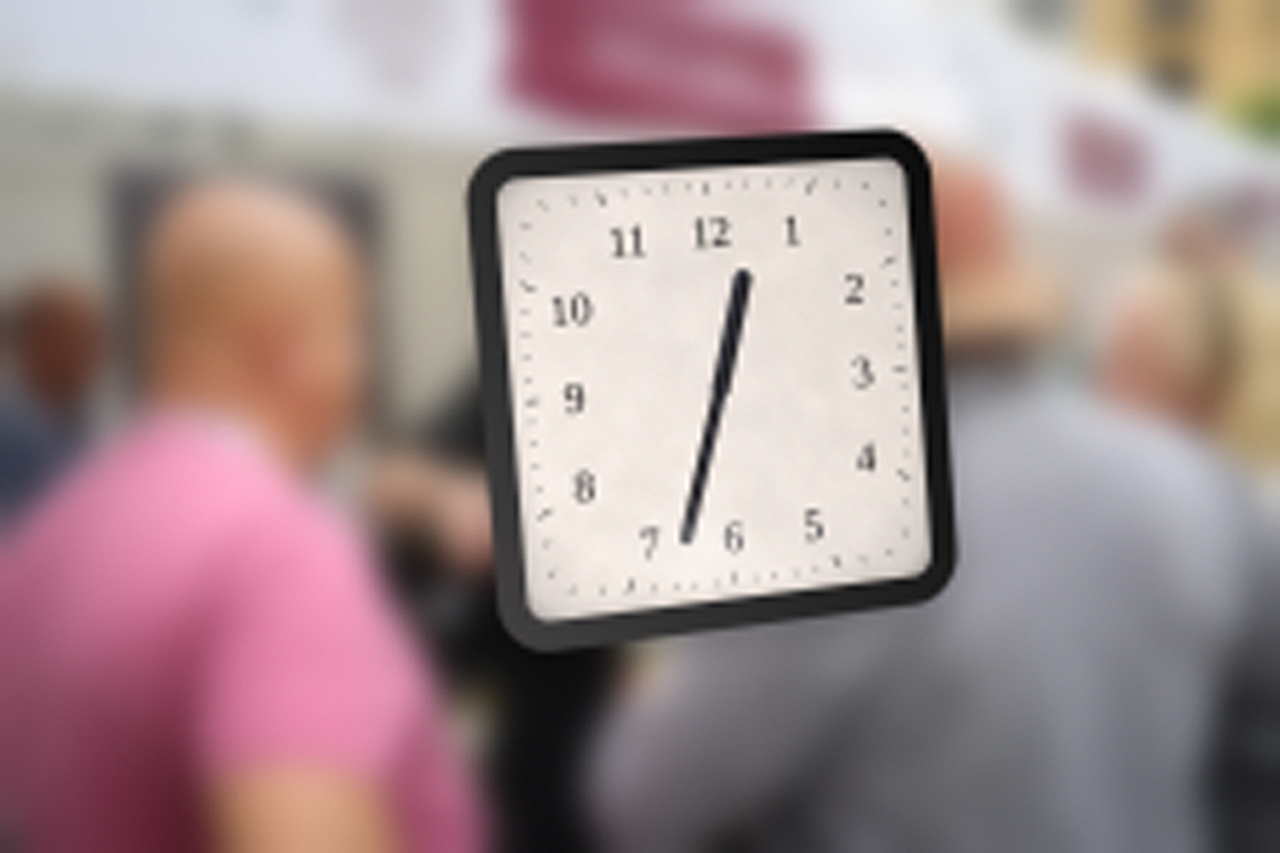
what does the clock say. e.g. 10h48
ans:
12h33
